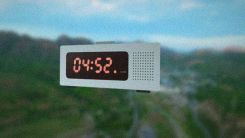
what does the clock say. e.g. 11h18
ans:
4h52
